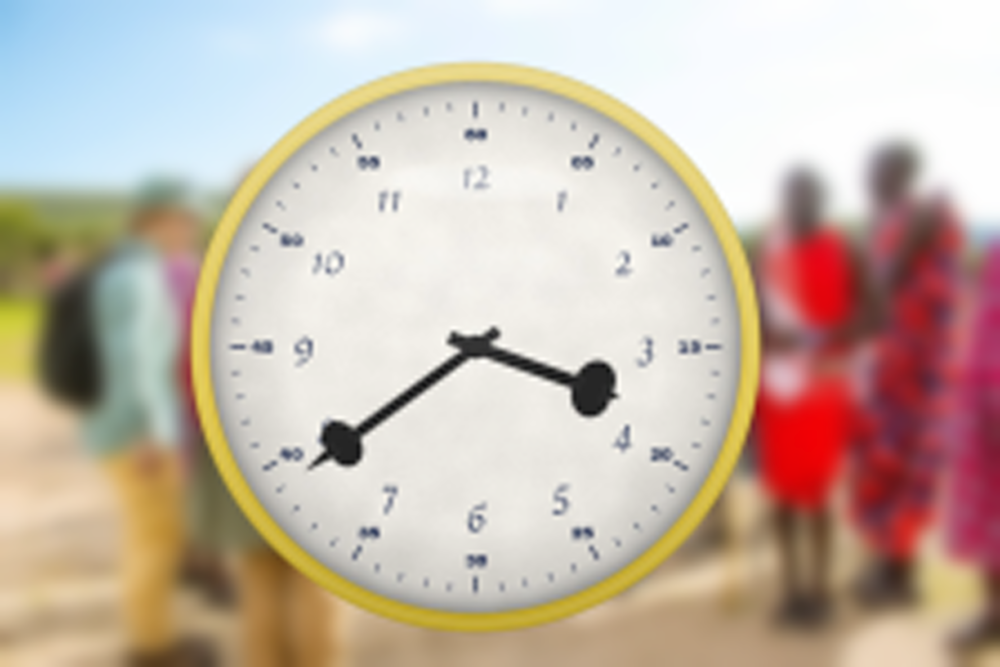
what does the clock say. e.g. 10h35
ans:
3h39
